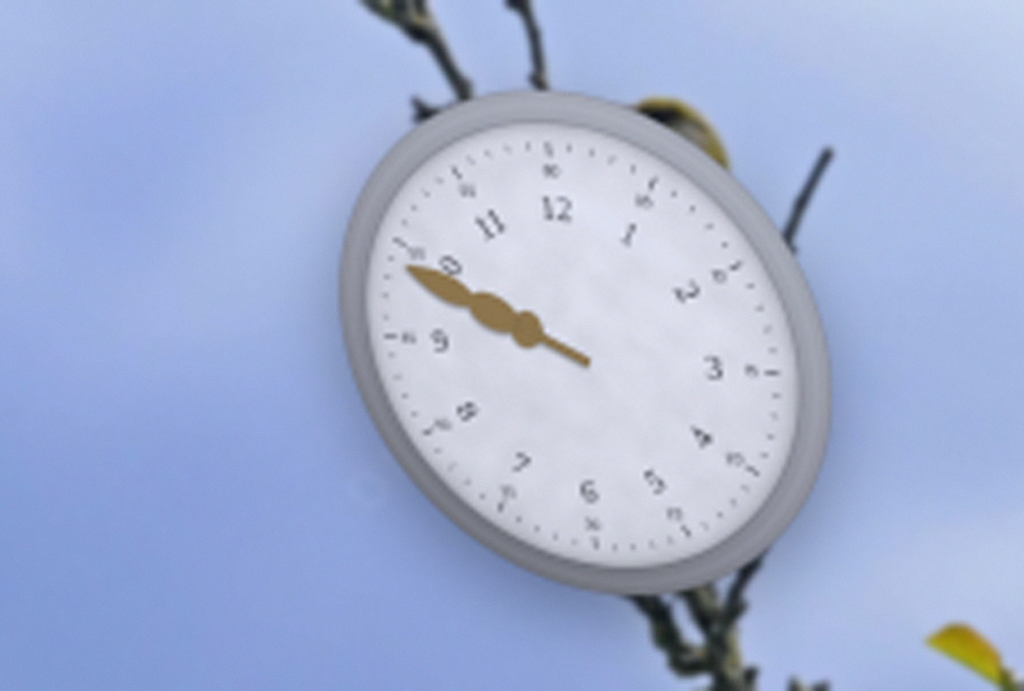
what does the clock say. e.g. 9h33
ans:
9h49
